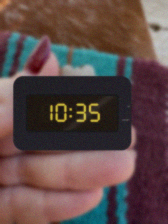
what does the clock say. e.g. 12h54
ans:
10h35
